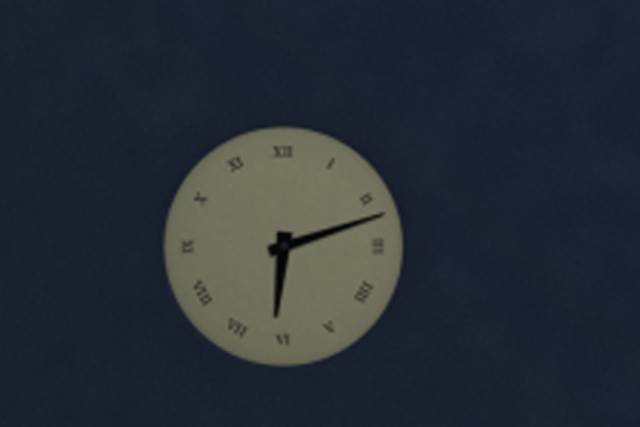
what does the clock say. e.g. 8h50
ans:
6h12
